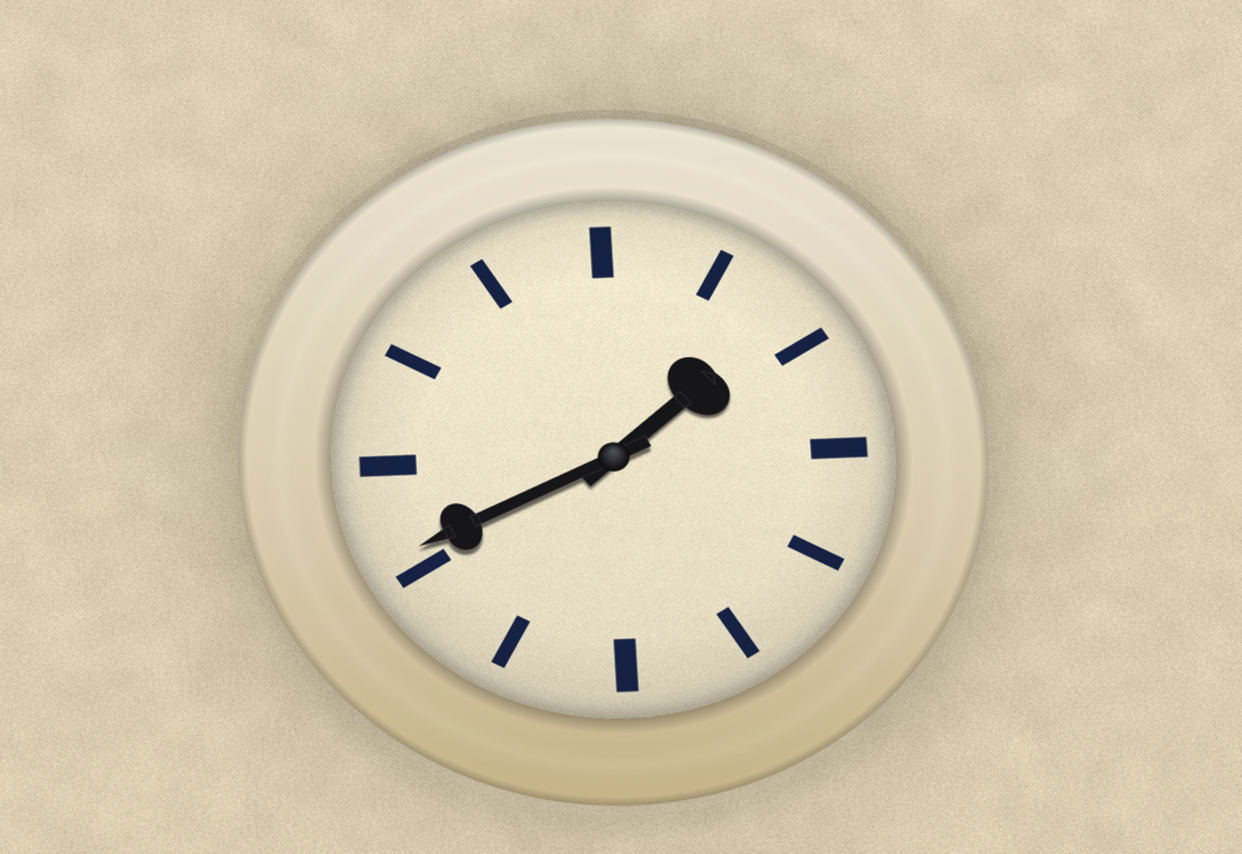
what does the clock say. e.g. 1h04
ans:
1h41
